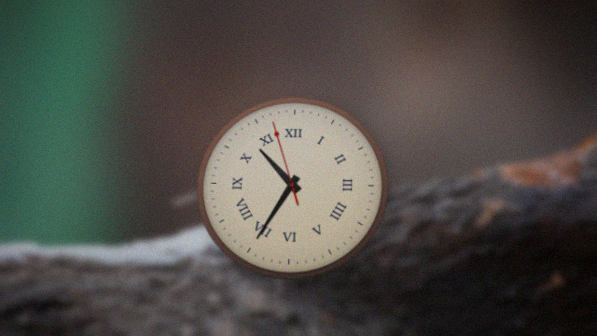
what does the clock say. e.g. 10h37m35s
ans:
10h34m57s
